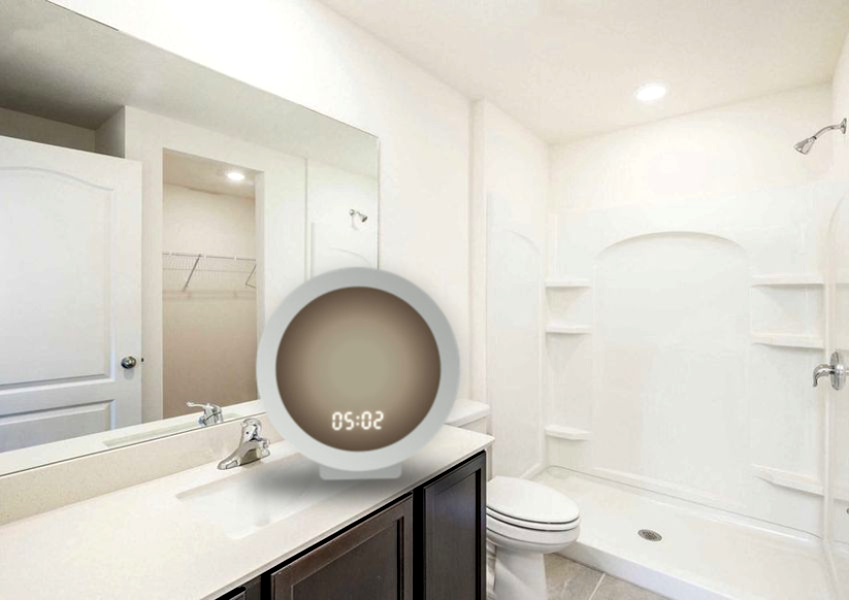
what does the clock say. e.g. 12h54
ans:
5h02
